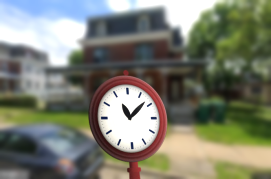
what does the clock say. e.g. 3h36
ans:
11h08
